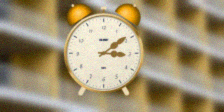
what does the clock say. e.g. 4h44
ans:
3h09
